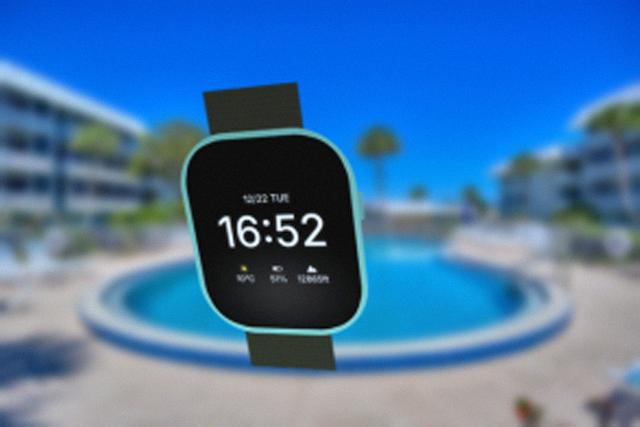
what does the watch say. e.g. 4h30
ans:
16h52
